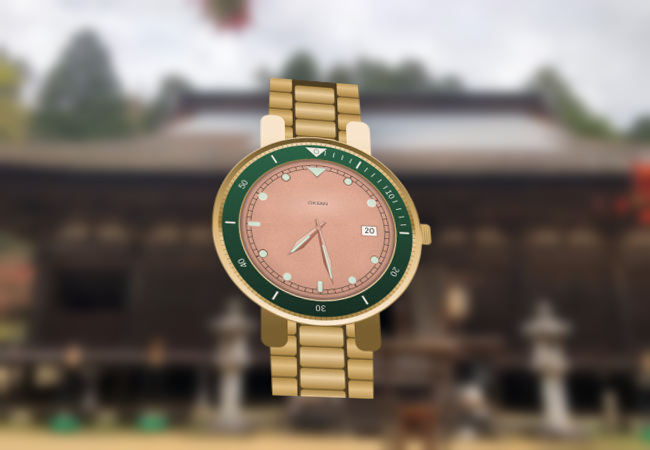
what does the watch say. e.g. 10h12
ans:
7h28
